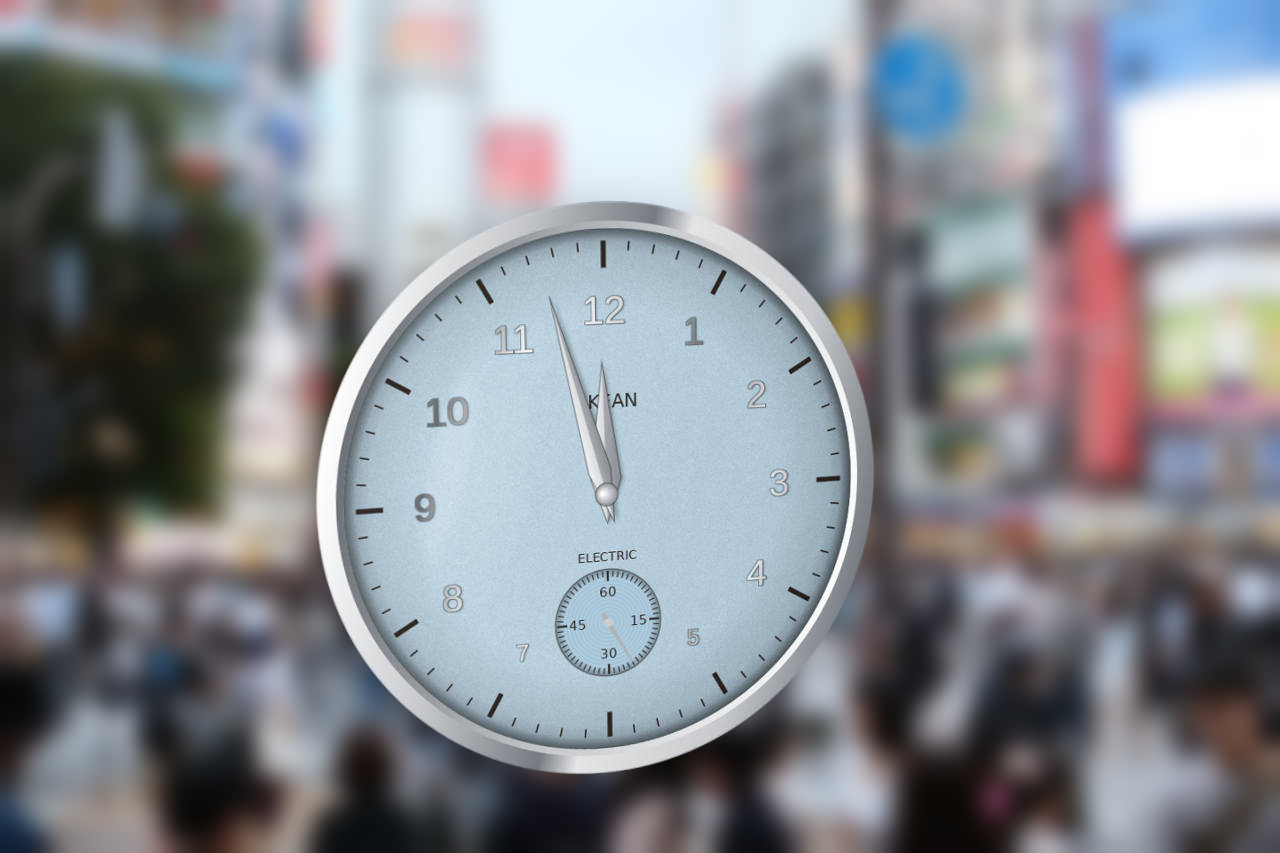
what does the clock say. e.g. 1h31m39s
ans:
11h57m25s
